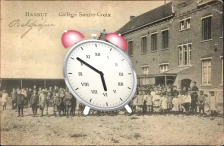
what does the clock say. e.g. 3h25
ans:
5h51
